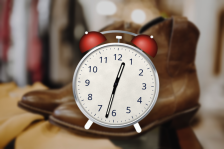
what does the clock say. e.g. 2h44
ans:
12h32
